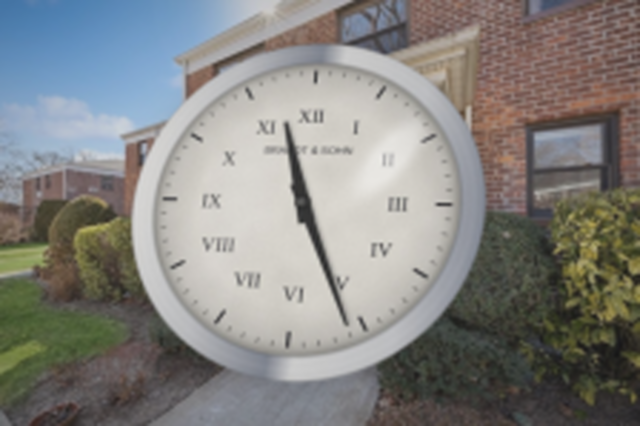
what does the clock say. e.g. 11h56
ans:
11h26
